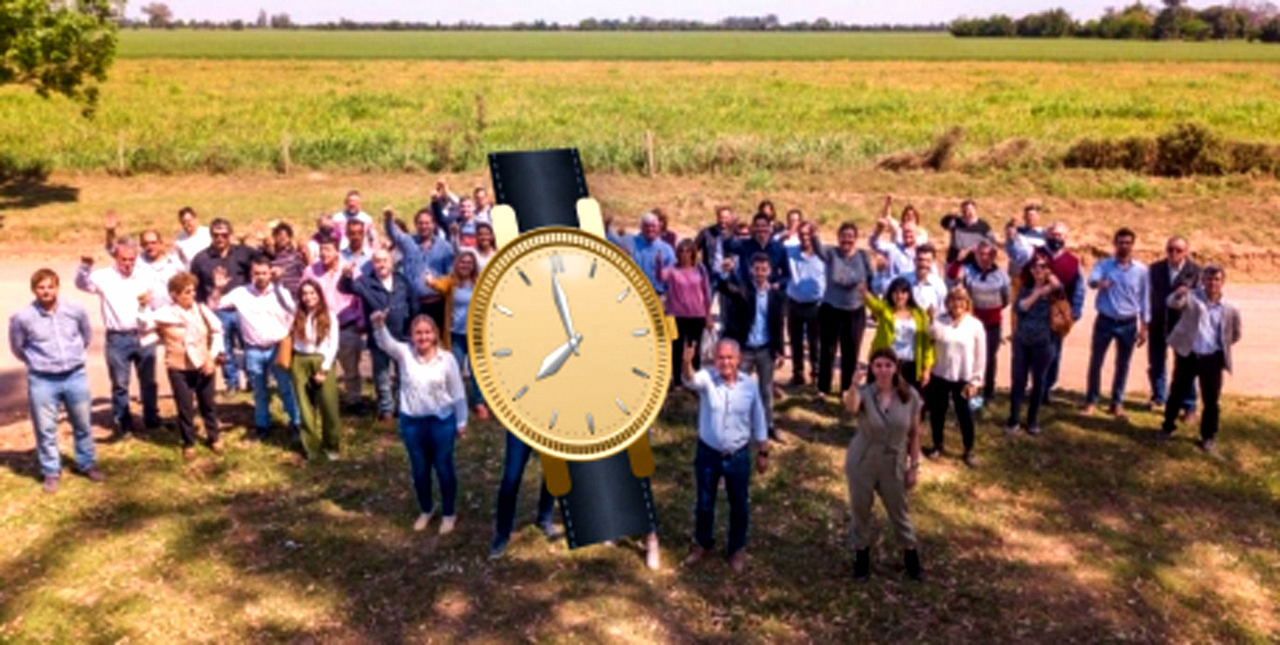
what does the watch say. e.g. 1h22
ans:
7h59
